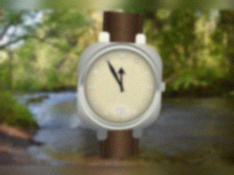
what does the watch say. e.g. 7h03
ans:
11h55
